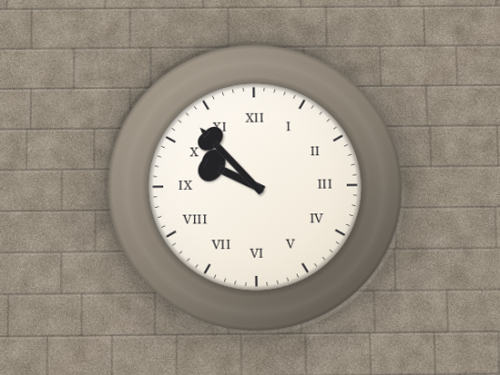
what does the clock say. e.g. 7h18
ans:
9h53
